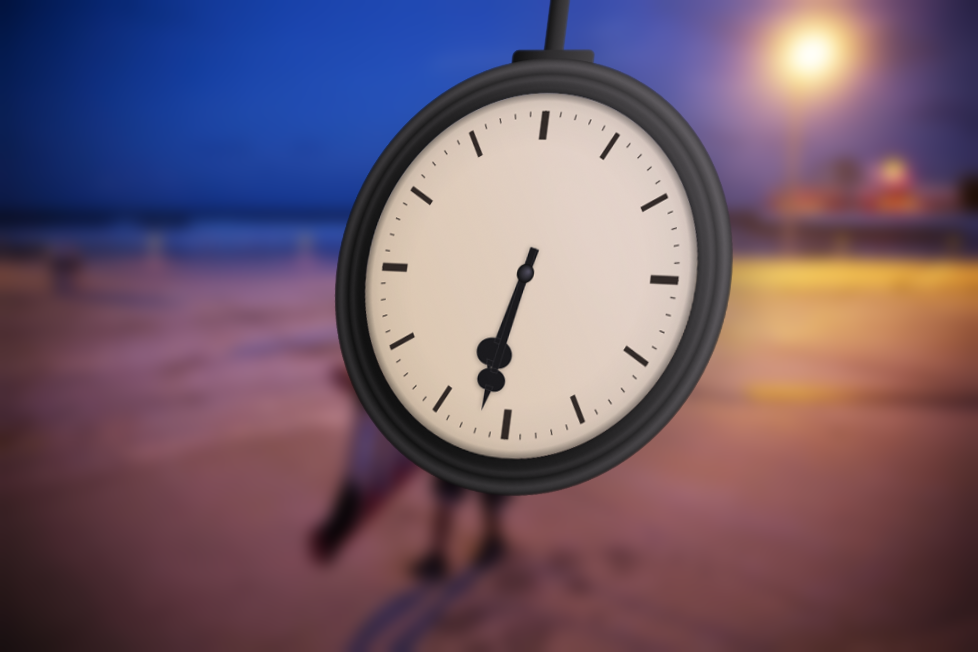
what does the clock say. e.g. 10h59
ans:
6h32
